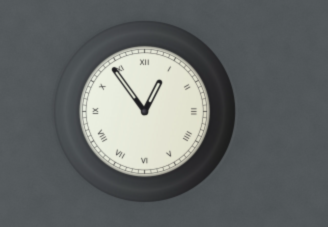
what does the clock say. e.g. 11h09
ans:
12h54
